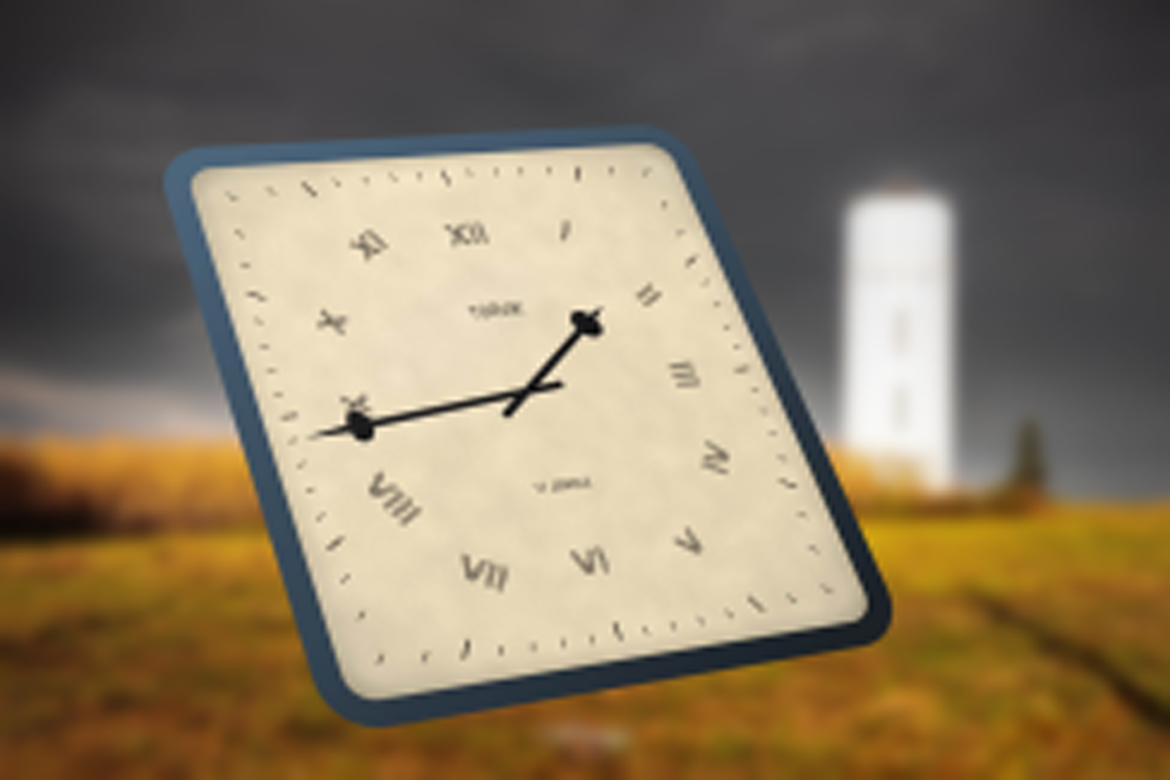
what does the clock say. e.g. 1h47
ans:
1h44
